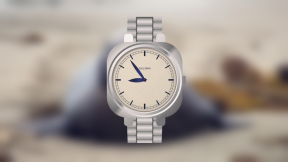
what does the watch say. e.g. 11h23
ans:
8h54
